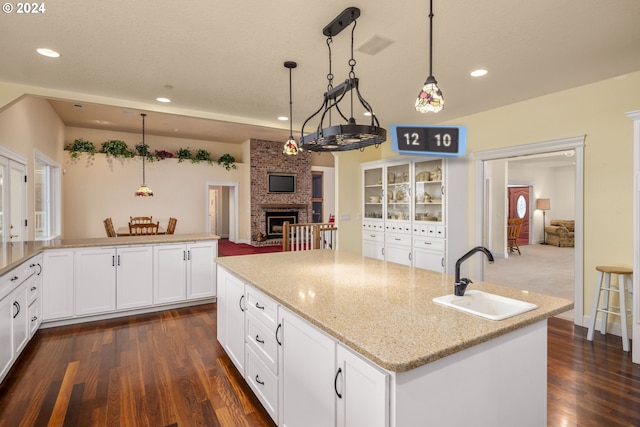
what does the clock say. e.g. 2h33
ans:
12h10
